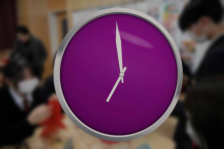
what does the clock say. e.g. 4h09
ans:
6h59
